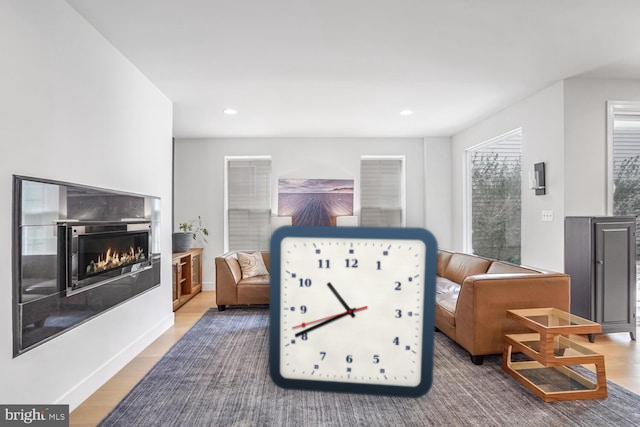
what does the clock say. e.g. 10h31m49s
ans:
10h40m42s
